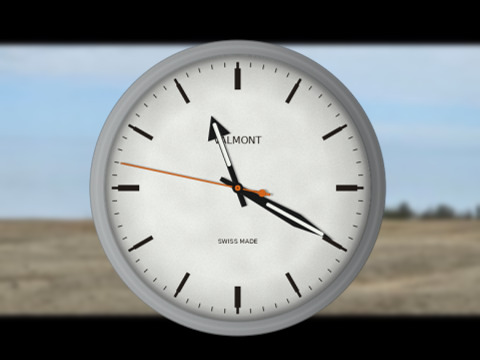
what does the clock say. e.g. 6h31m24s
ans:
11h19m47s
